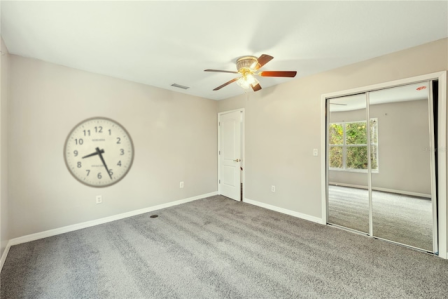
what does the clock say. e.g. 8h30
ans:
8h26
